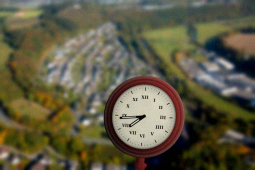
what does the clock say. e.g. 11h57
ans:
7h44
